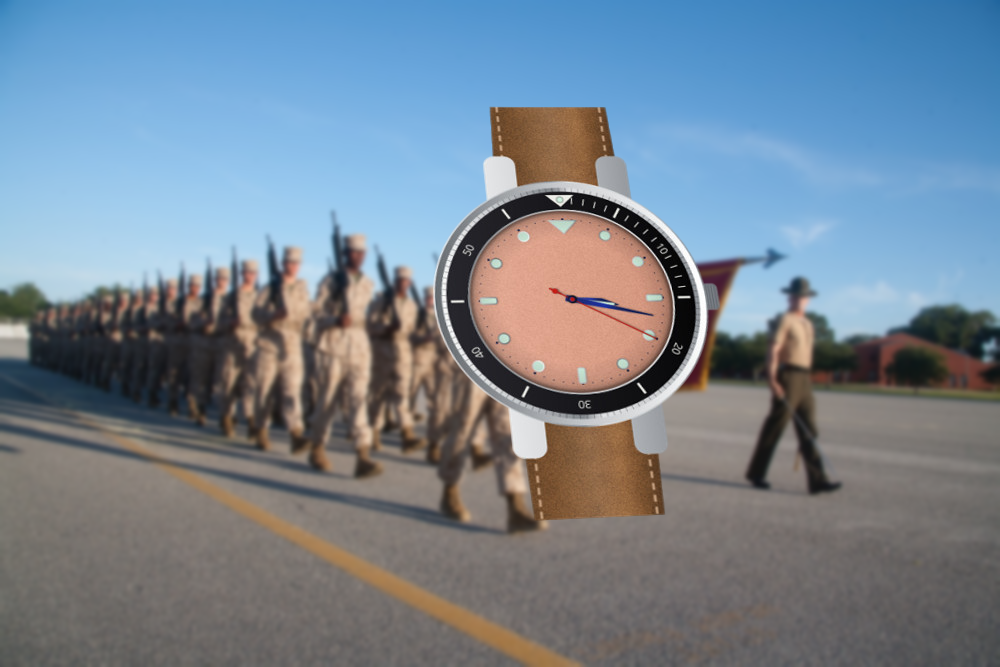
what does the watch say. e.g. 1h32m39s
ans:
3h17m20s
